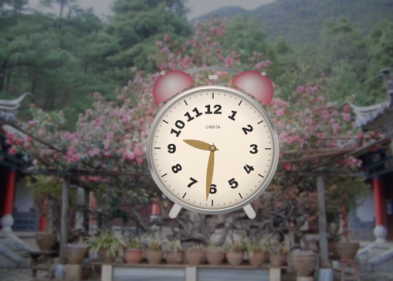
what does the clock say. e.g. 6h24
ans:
9h31
